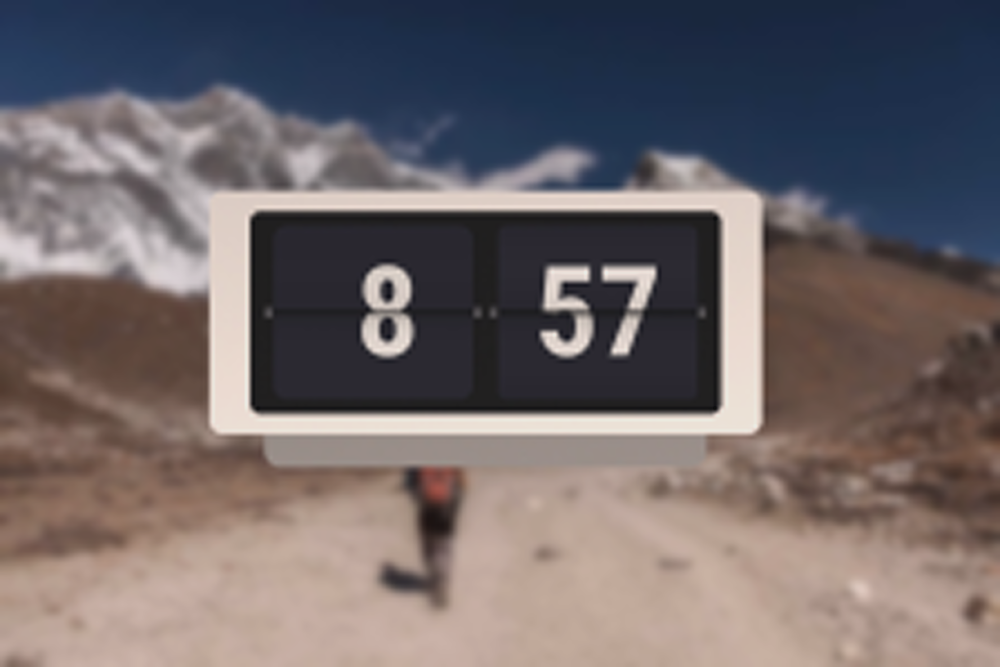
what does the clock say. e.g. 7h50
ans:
8h57
